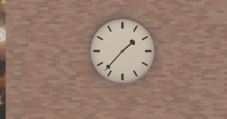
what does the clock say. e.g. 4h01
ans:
1h37
